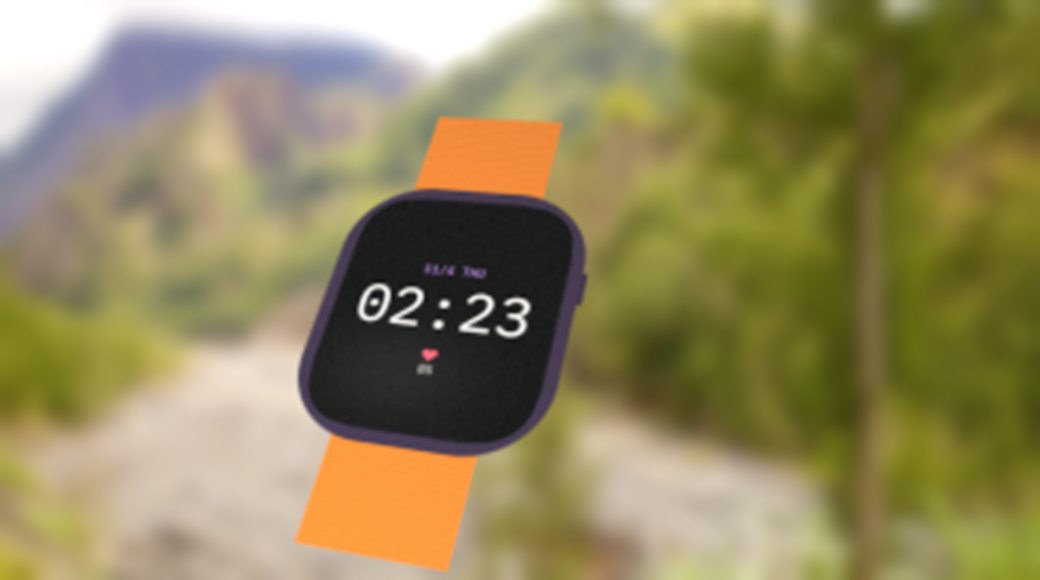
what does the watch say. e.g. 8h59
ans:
2h23
